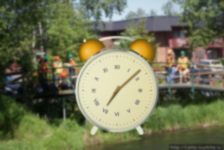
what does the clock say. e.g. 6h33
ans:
7h08
